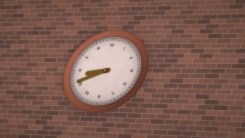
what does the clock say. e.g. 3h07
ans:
8h41
